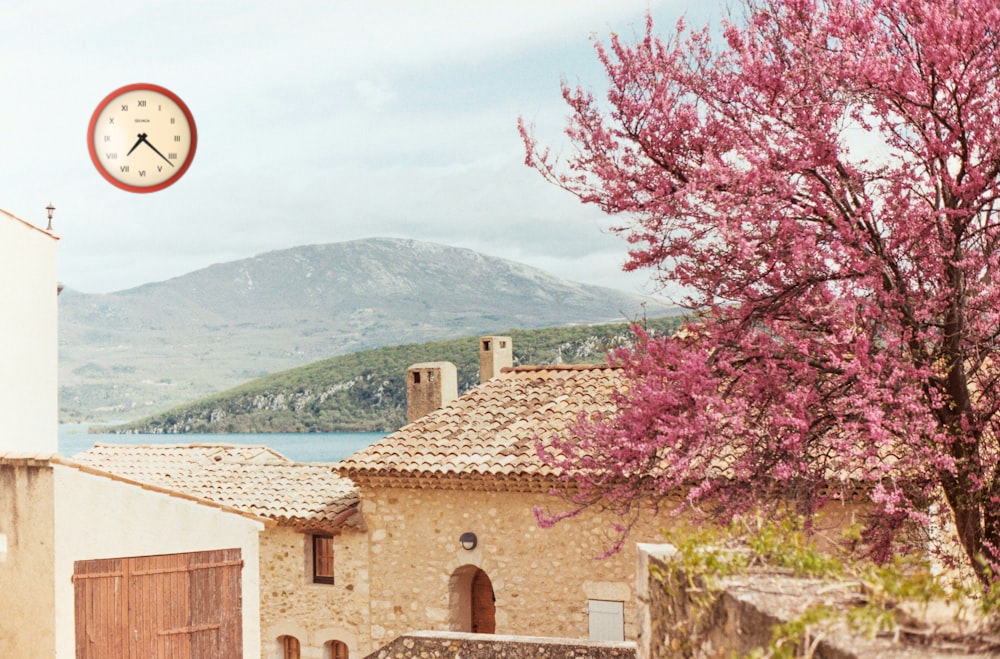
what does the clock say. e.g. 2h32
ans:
7h22
